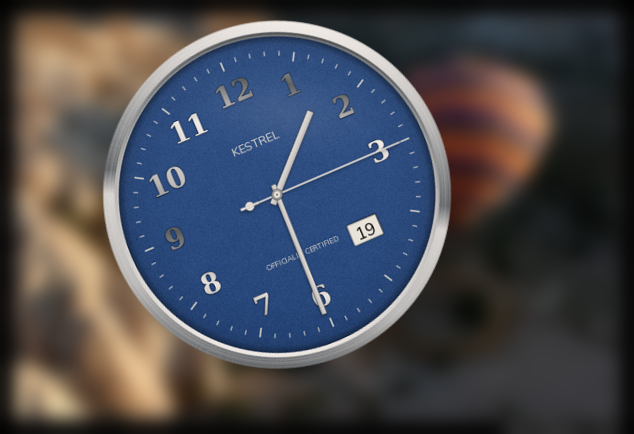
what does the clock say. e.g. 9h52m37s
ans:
1h30m15s
